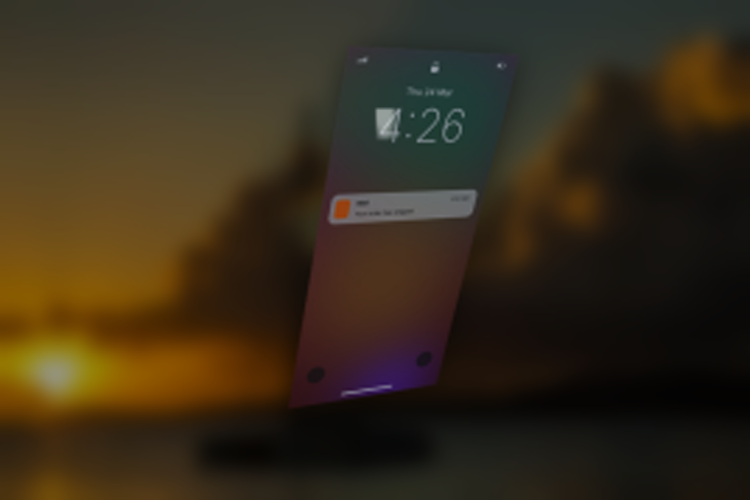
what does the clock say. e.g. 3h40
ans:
4h26
